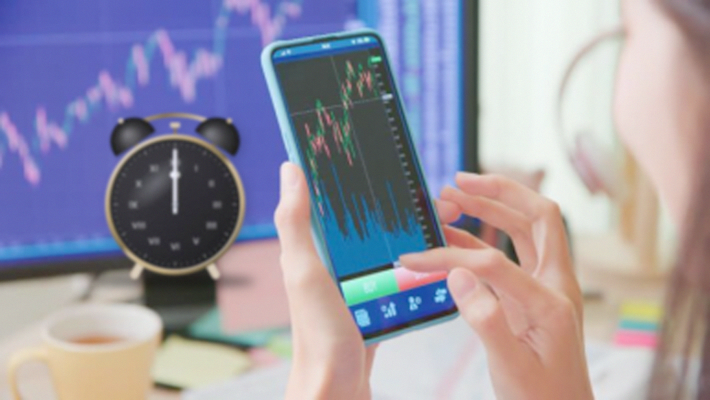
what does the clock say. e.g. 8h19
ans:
12h00
